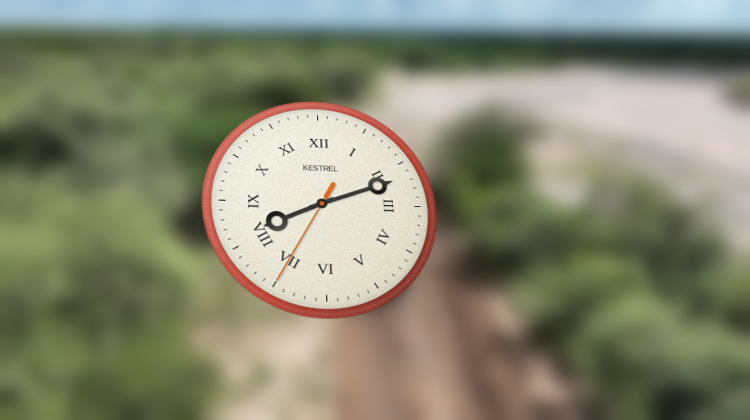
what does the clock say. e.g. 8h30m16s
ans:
8h11m35s
